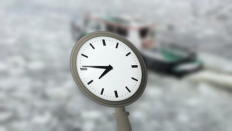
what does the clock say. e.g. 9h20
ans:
7h46
